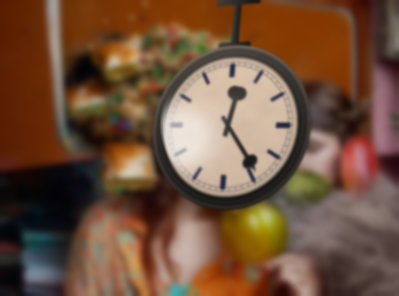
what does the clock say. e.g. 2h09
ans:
12h24
